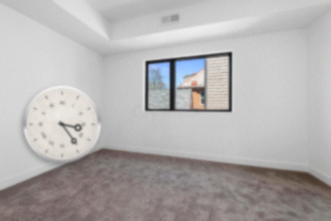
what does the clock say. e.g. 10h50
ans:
3h24
